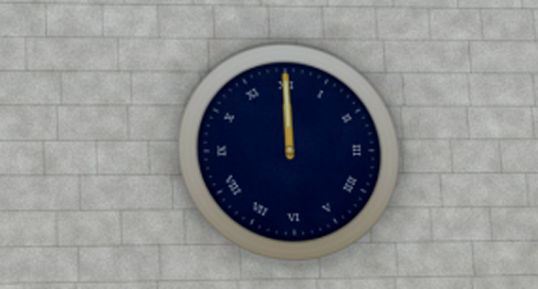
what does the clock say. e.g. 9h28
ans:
12h00
